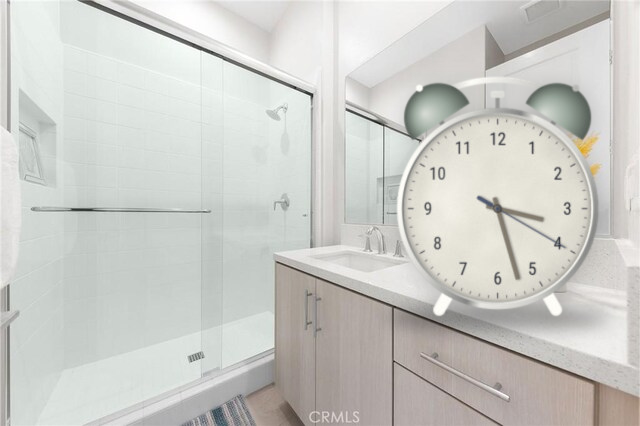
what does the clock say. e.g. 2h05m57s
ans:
3h27m20s
